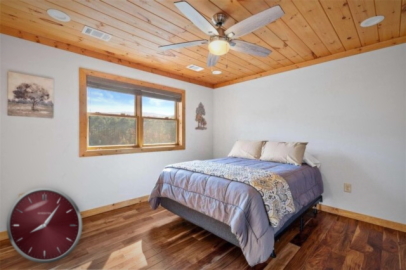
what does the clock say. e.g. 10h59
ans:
8h06
